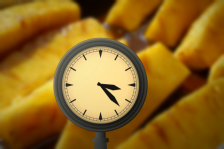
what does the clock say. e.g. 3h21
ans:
3h23
